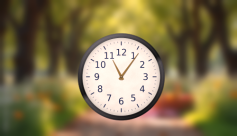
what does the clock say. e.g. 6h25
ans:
11h06
